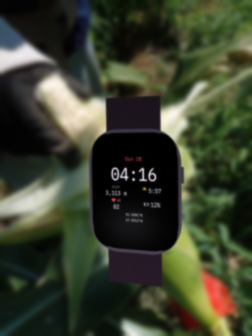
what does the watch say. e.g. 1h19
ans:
4h16
